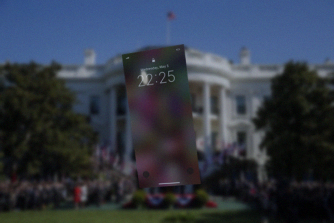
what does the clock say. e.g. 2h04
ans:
22h25
